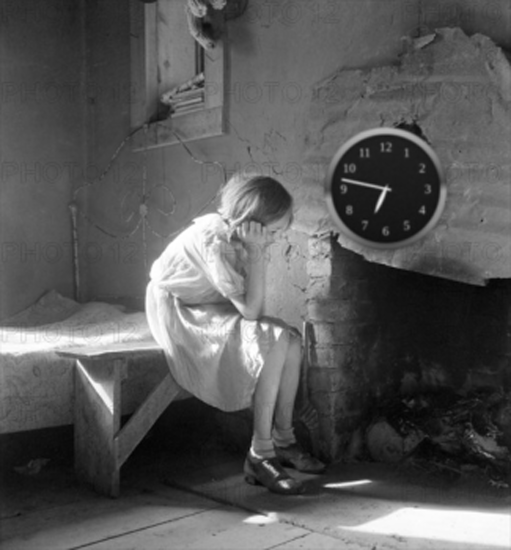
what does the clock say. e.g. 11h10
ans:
6h47
